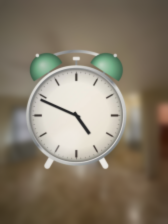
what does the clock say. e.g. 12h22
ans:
4h49
